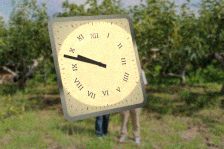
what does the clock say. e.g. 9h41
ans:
9h48
